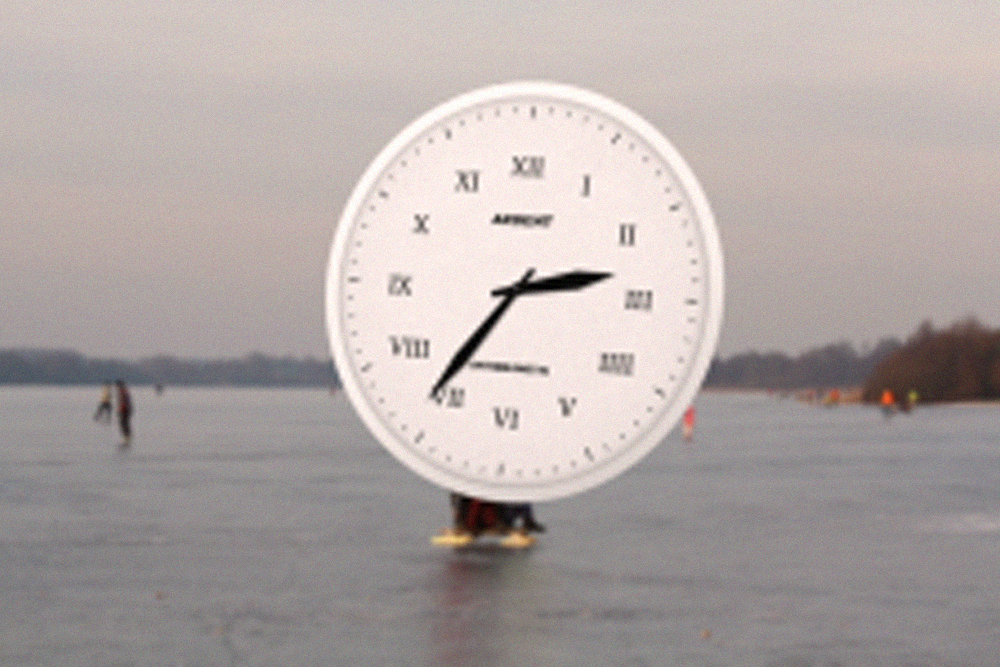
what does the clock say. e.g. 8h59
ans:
2h36
